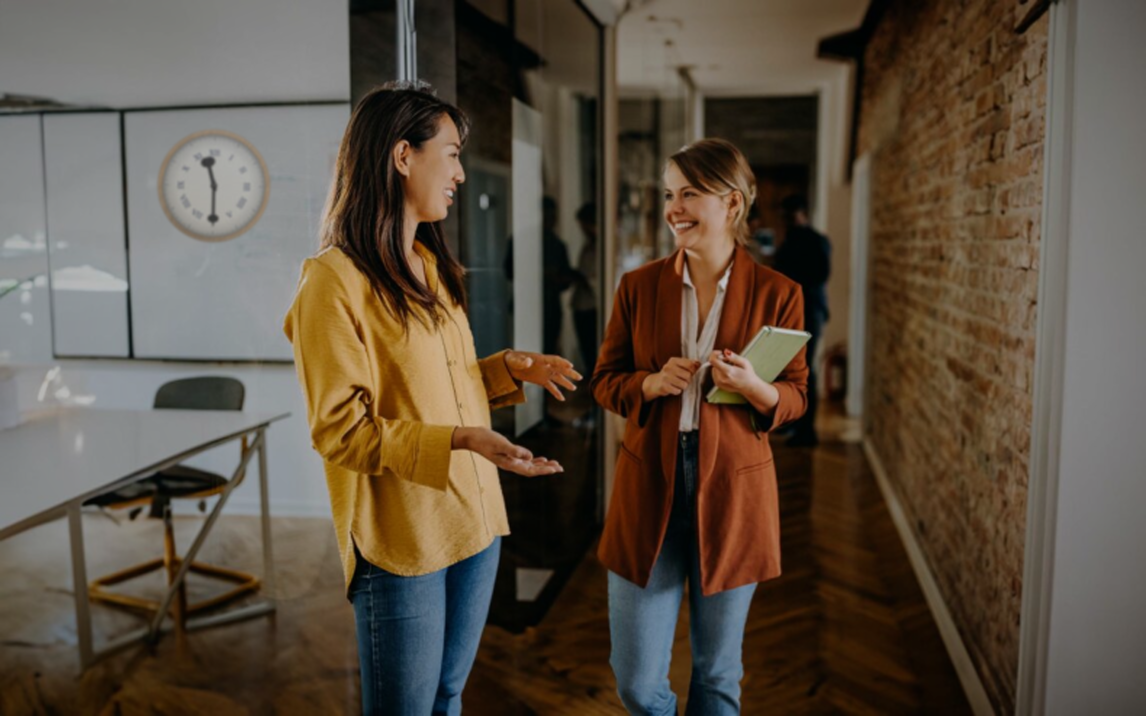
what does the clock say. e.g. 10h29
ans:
11h30
